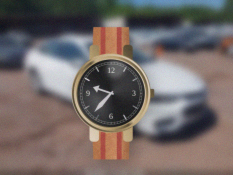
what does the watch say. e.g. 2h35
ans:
9h37
